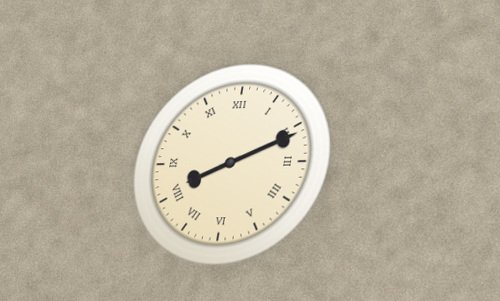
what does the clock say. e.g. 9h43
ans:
8h11
